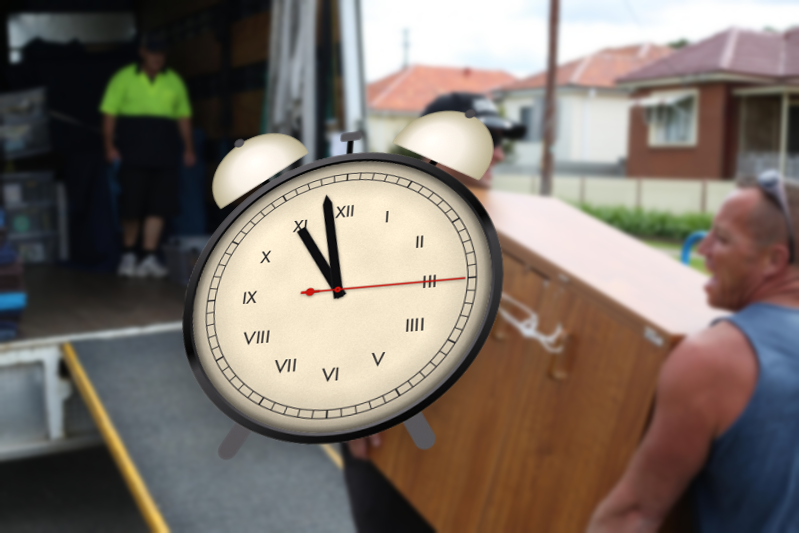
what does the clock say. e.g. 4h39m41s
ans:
10h58m15s
